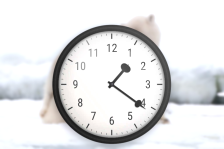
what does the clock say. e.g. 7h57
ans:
1h21
